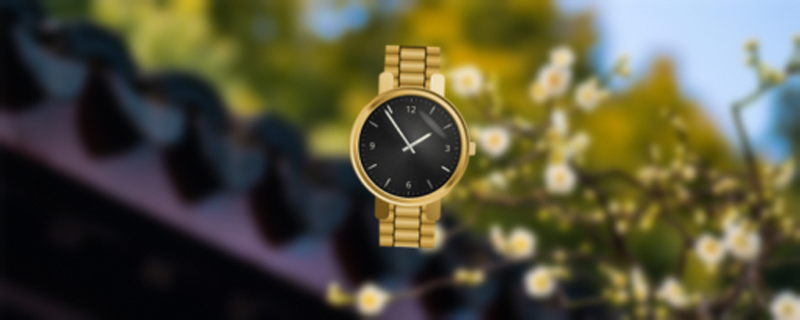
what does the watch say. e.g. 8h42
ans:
1h54
